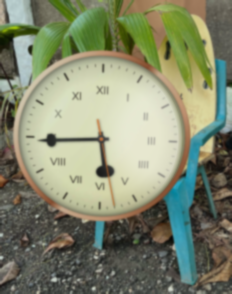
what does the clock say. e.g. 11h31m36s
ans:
5h44m28s
